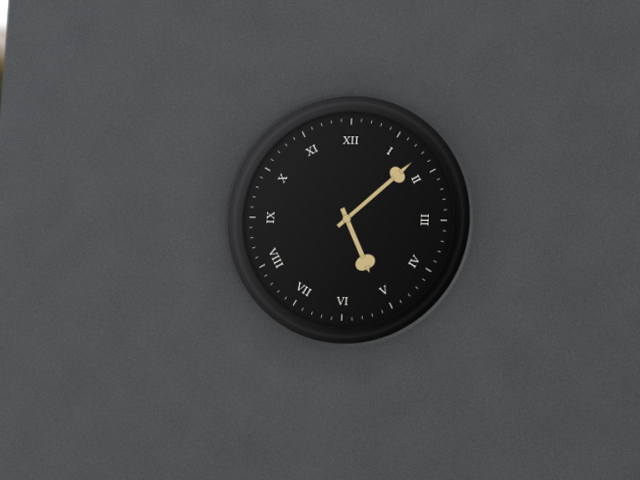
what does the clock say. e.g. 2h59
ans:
5h08
